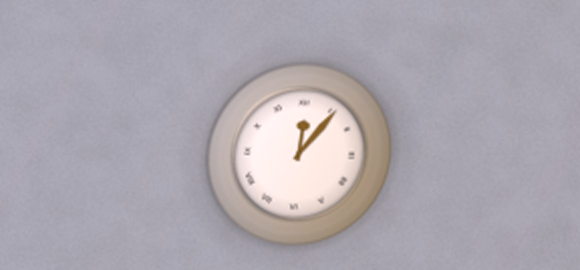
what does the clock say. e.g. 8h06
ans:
12h06
